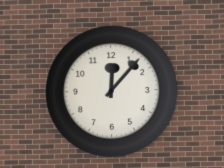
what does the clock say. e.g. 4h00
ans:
12h07
